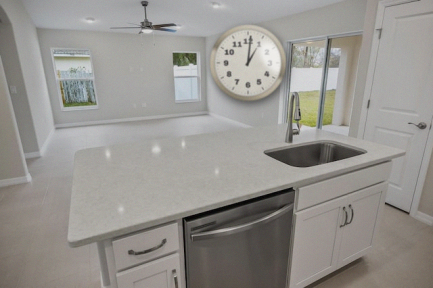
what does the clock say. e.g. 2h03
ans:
1h01
